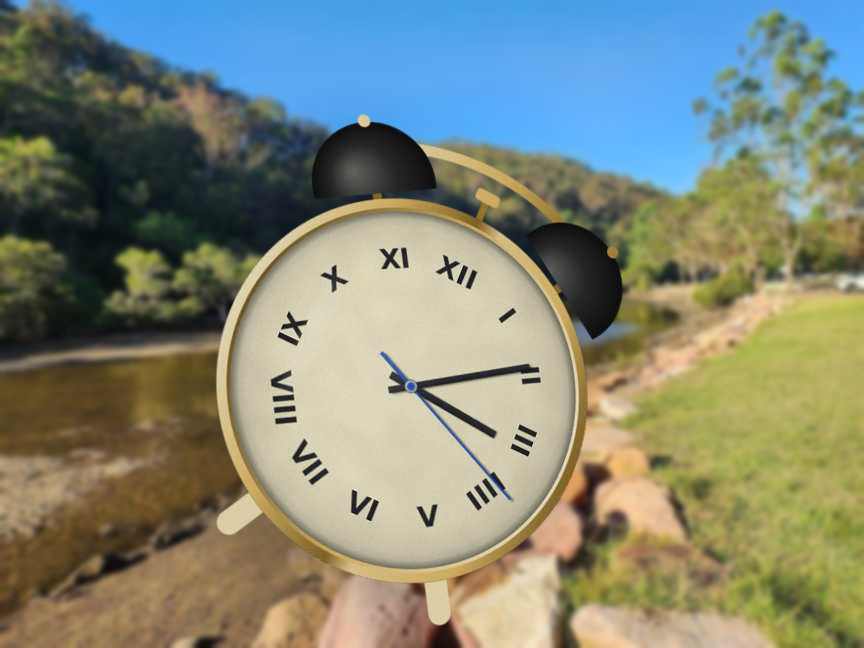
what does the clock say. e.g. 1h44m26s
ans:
3h09m19s
